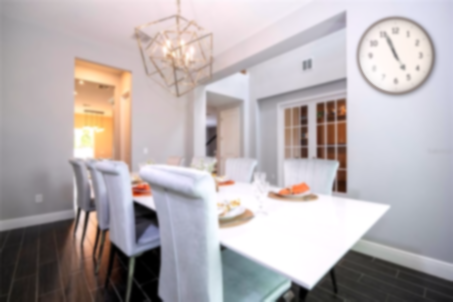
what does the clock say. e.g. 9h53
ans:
4h56
